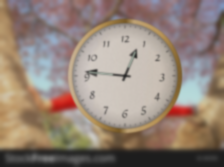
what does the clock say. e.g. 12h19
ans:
12h46
